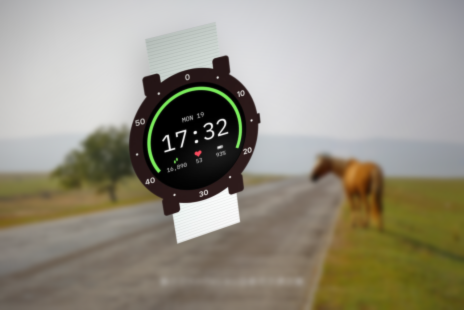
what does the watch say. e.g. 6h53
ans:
17h32
